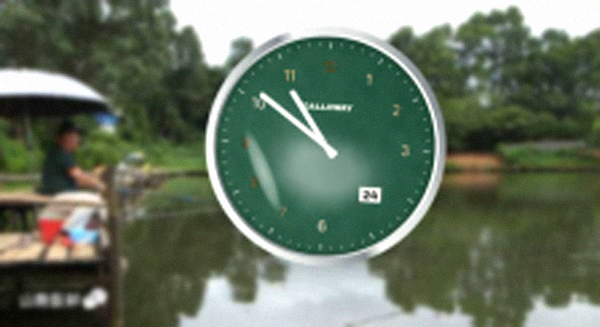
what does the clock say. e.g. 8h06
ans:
10h51
